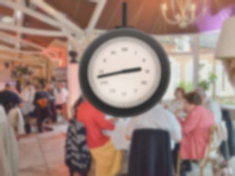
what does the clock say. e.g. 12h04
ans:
2h43
